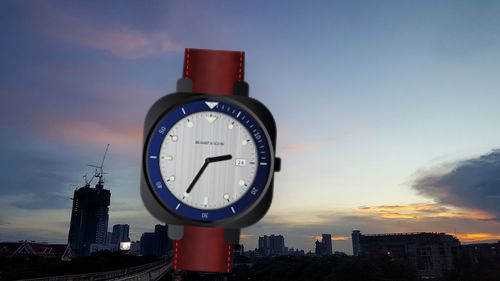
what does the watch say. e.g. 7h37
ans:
2h35
